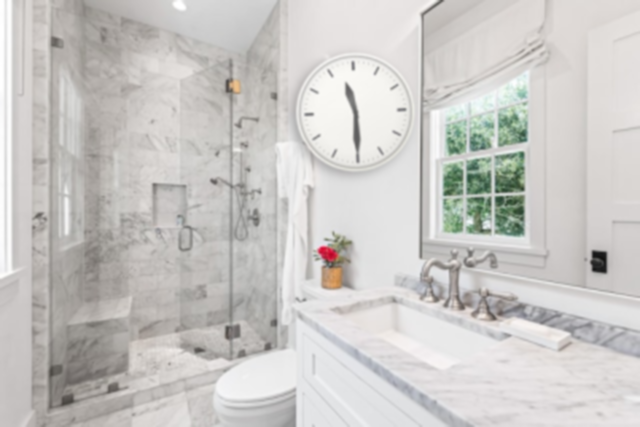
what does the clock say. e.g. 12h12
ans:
11h30
